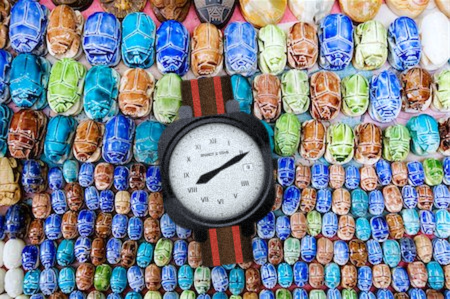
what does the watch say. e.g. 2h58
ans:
8h11
